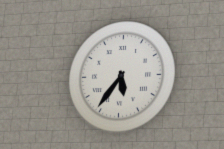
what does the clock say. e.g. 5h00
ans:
5h36
